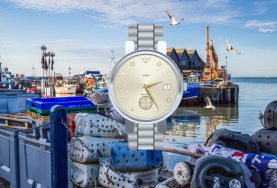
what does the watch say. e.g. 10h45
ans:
2h25
